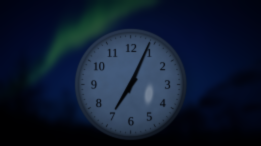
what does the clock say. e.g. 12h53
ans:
7h04
